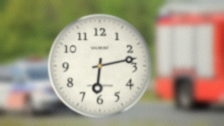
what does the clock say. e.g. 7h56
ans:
6h13
